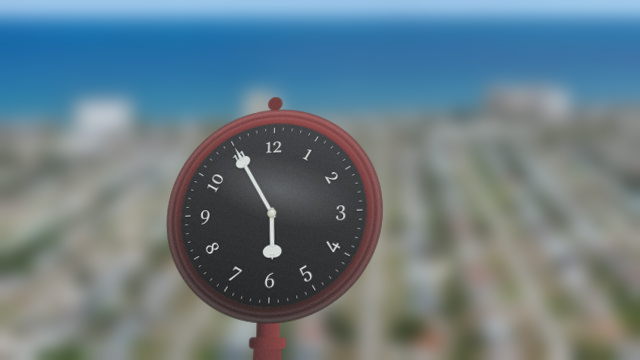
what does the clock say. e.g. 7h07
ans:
5h55
